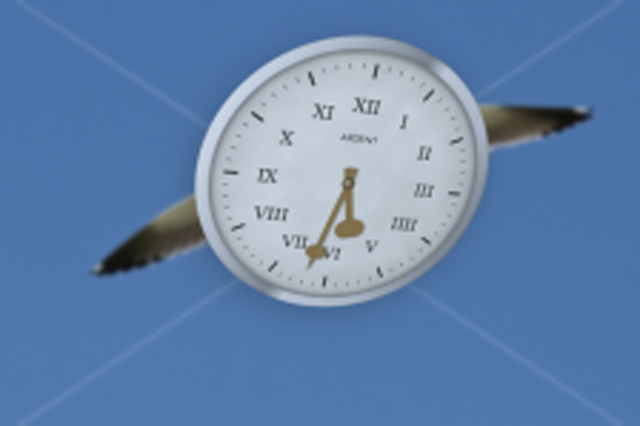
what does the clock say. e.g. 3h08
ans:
5h32
